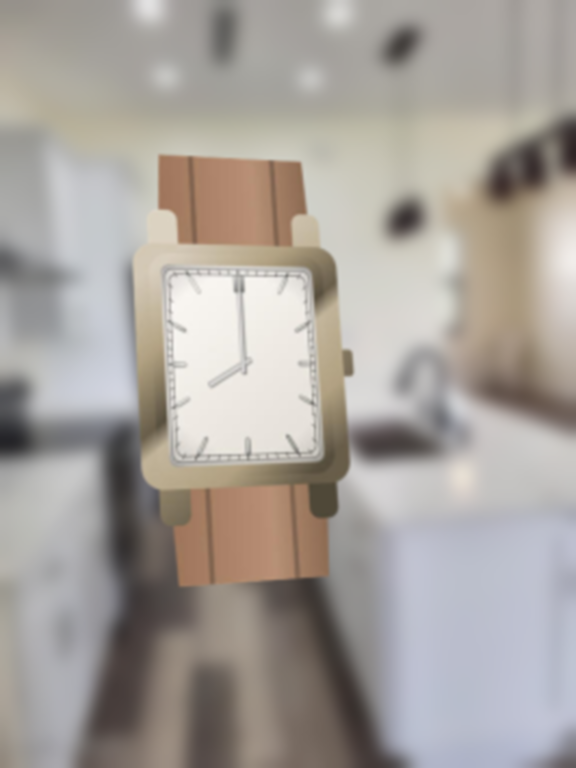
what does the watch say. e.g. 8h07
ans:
8h00
